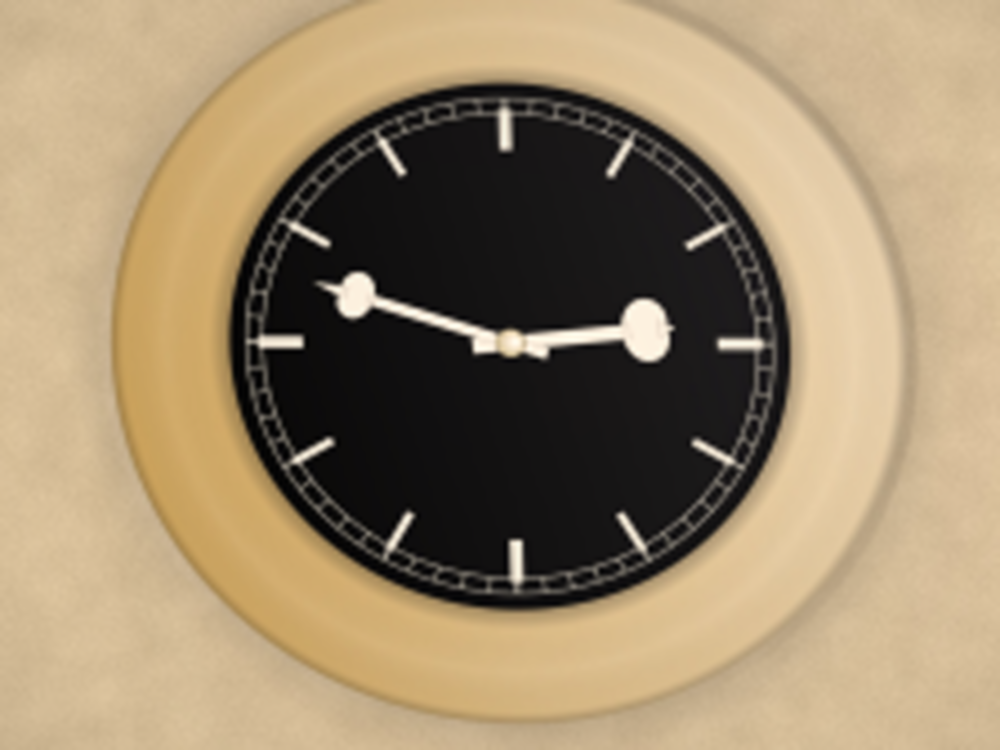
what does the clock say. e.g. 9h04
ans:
2h48
